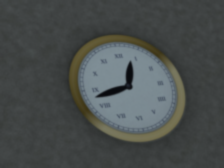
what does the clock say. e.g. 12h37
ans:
12h43
